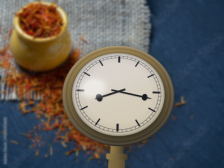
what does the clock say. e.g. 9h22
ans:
8h17
